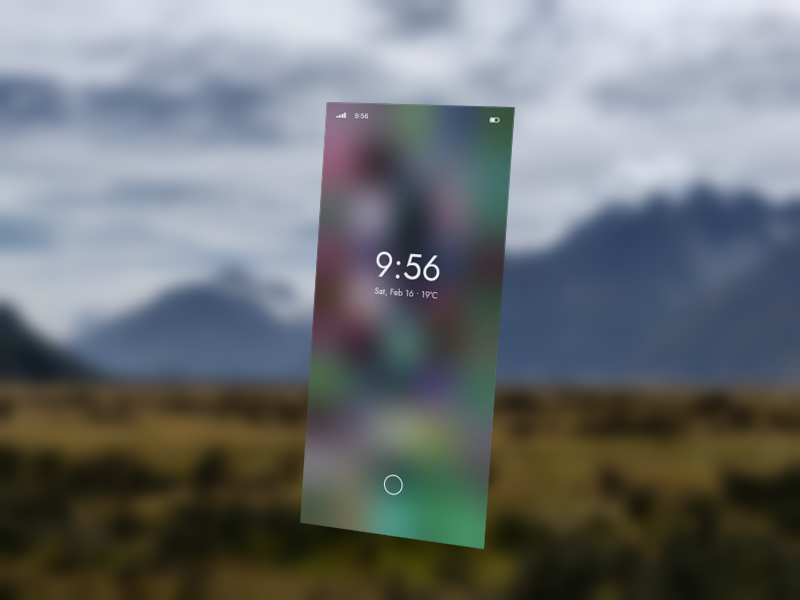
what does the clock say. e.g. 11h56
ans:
9h56
